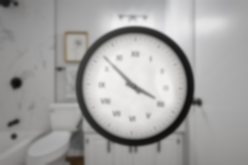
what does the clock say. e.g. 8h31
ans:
3h52
